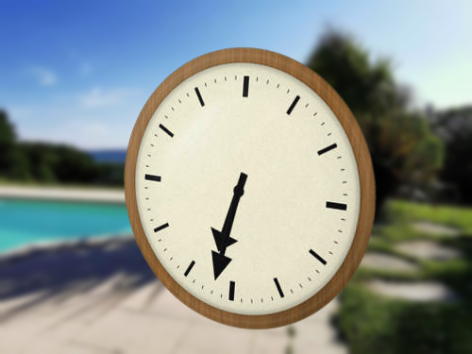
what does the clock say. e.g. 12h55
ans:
6h32
